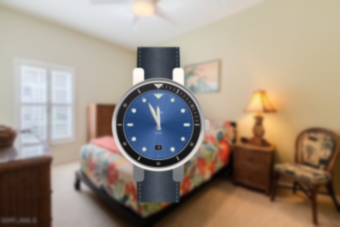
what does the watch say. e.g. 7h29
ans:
11h56
